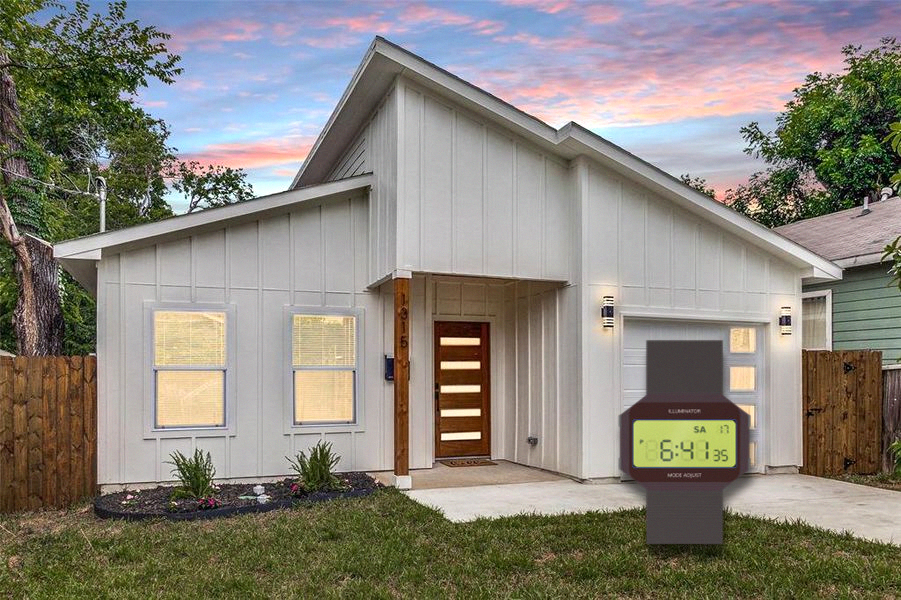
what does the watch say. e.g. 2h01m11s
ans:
6h41m35s
